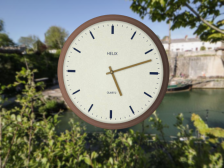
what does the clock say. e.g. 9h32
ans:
5h12
